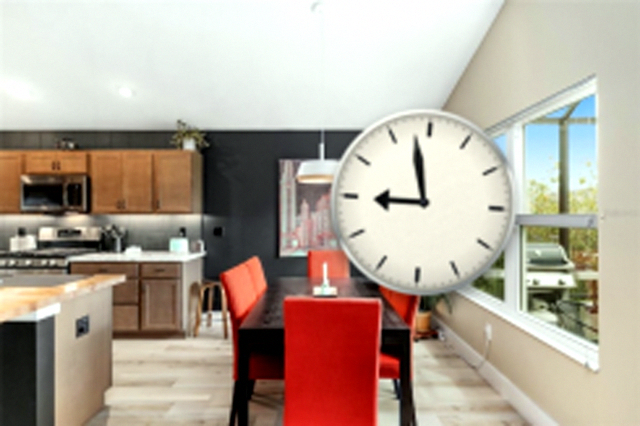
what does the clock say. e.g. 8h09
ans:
8h58
